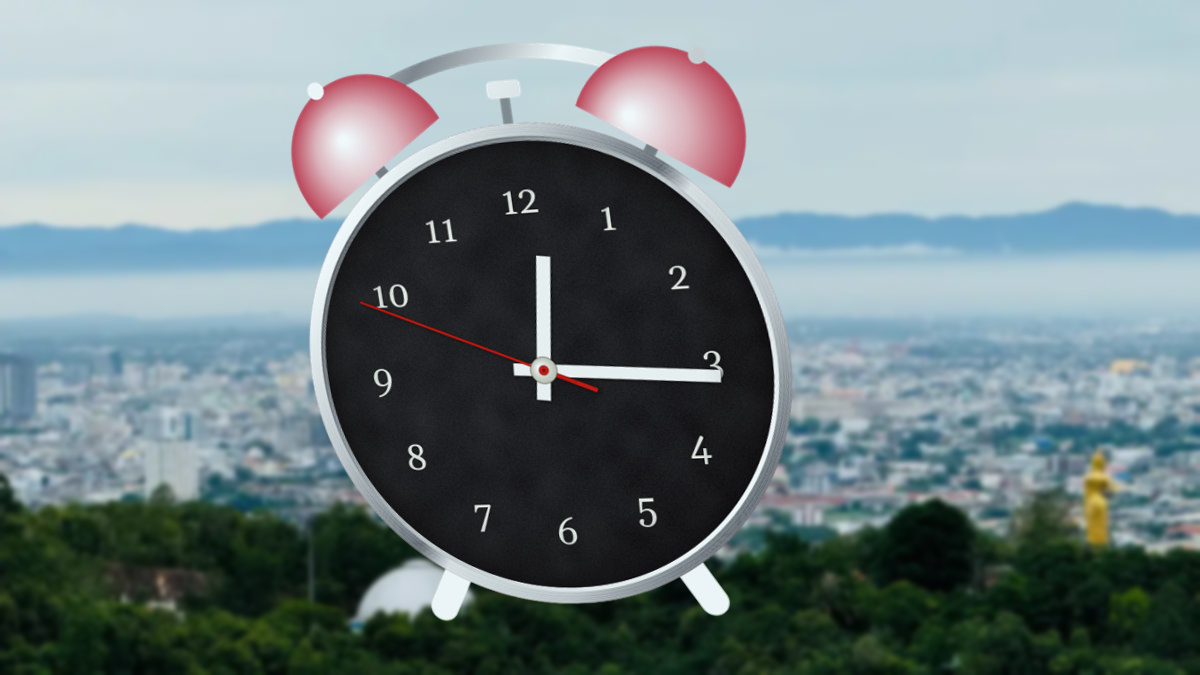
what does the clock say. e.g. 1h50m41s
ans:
12h15m49s
